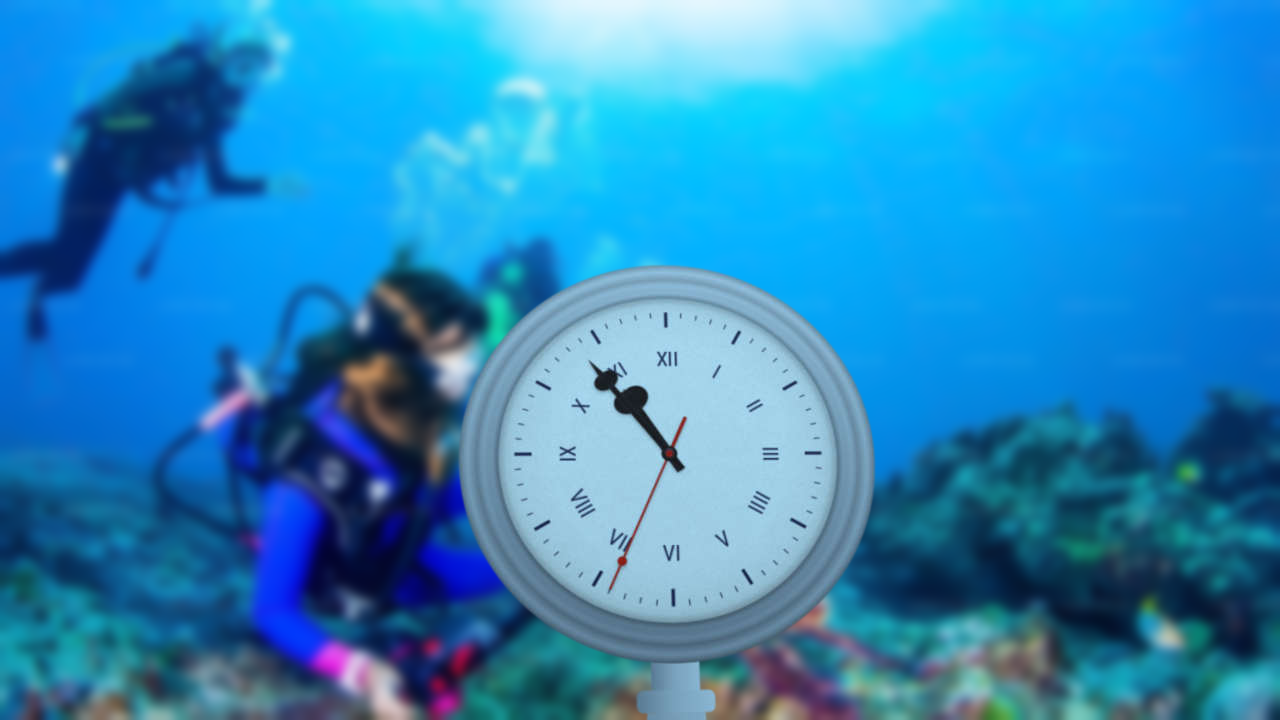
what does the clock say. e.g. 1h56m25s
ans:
10h53m34s
